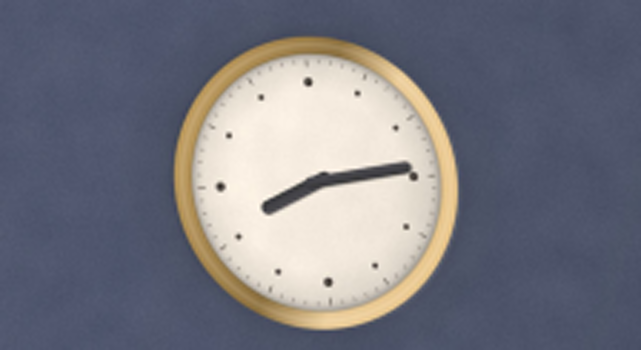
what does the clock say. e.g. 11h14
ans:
8h14
